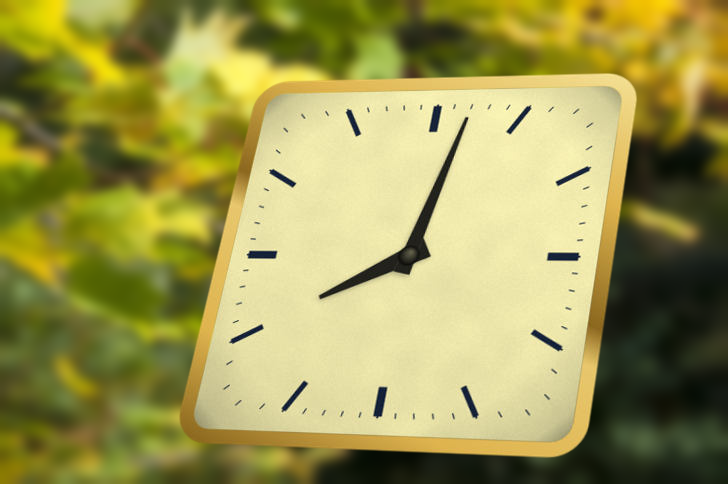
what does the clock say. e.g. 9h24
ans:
8h02
